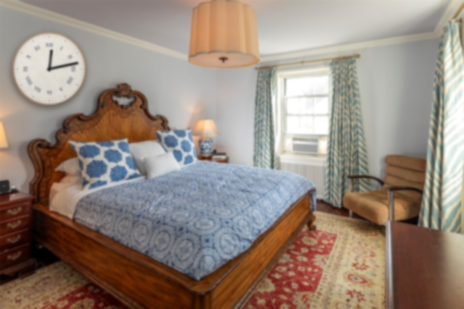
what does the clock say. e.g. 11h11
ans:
12h13
